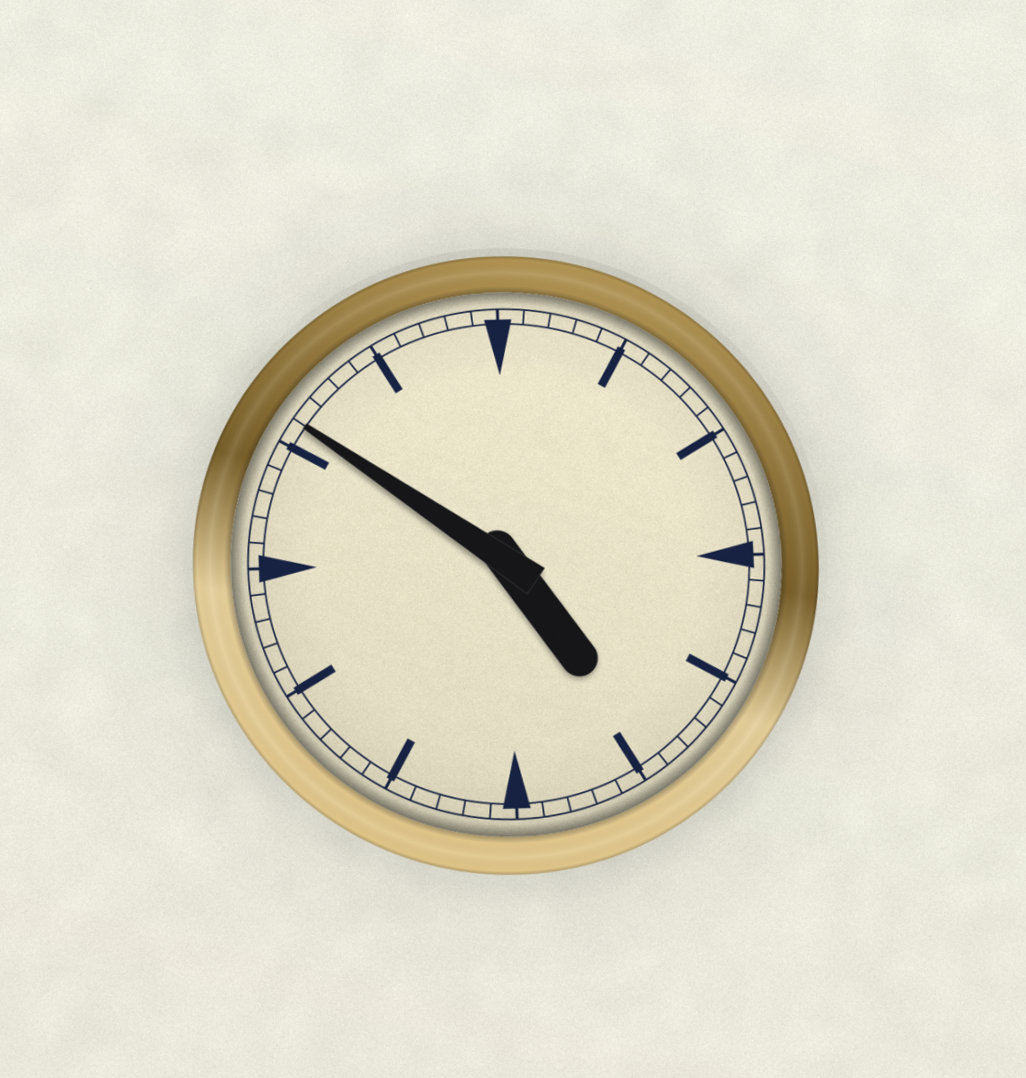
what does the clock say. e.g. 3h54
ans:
4h51
